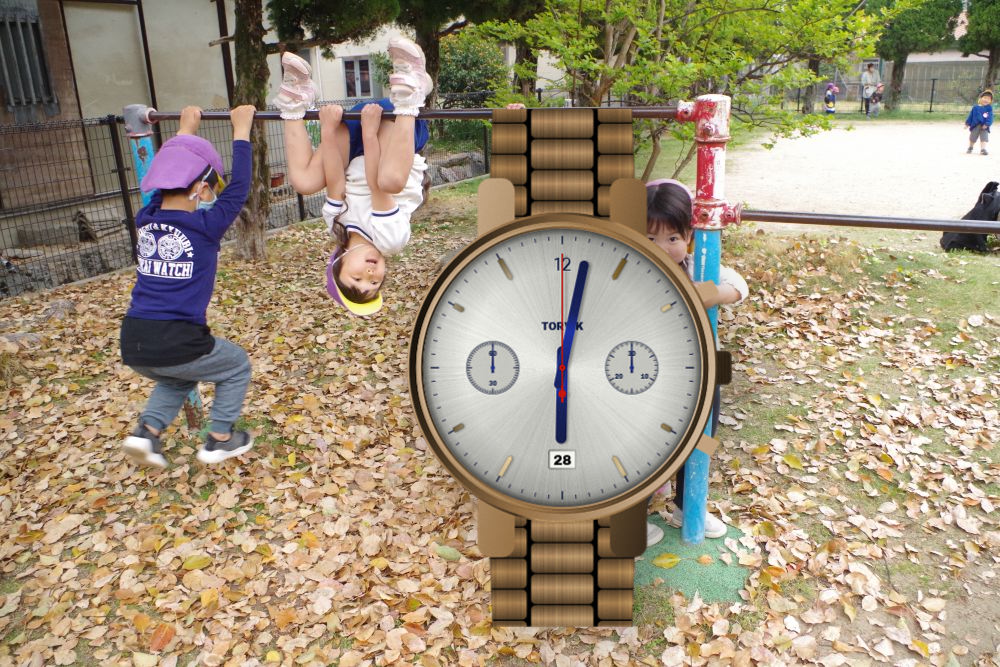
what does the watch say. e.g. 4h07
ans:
6h02
